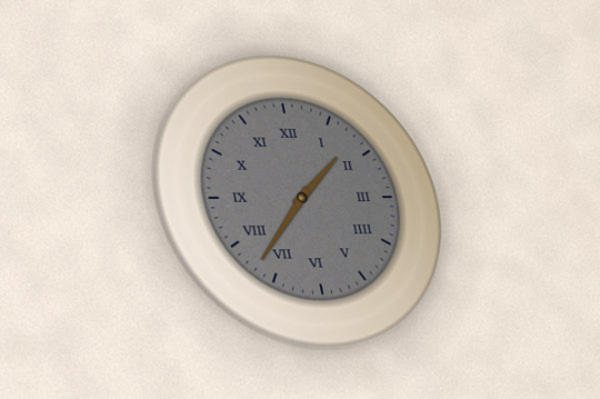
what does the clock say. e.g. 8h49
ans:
1h37
